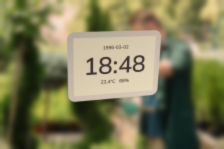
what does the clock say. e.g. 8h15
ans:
18h48
